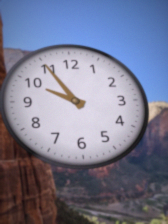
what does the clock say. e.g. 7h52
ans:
9h55
